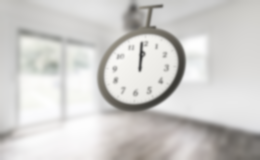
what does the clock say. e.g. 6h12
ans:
11h59
